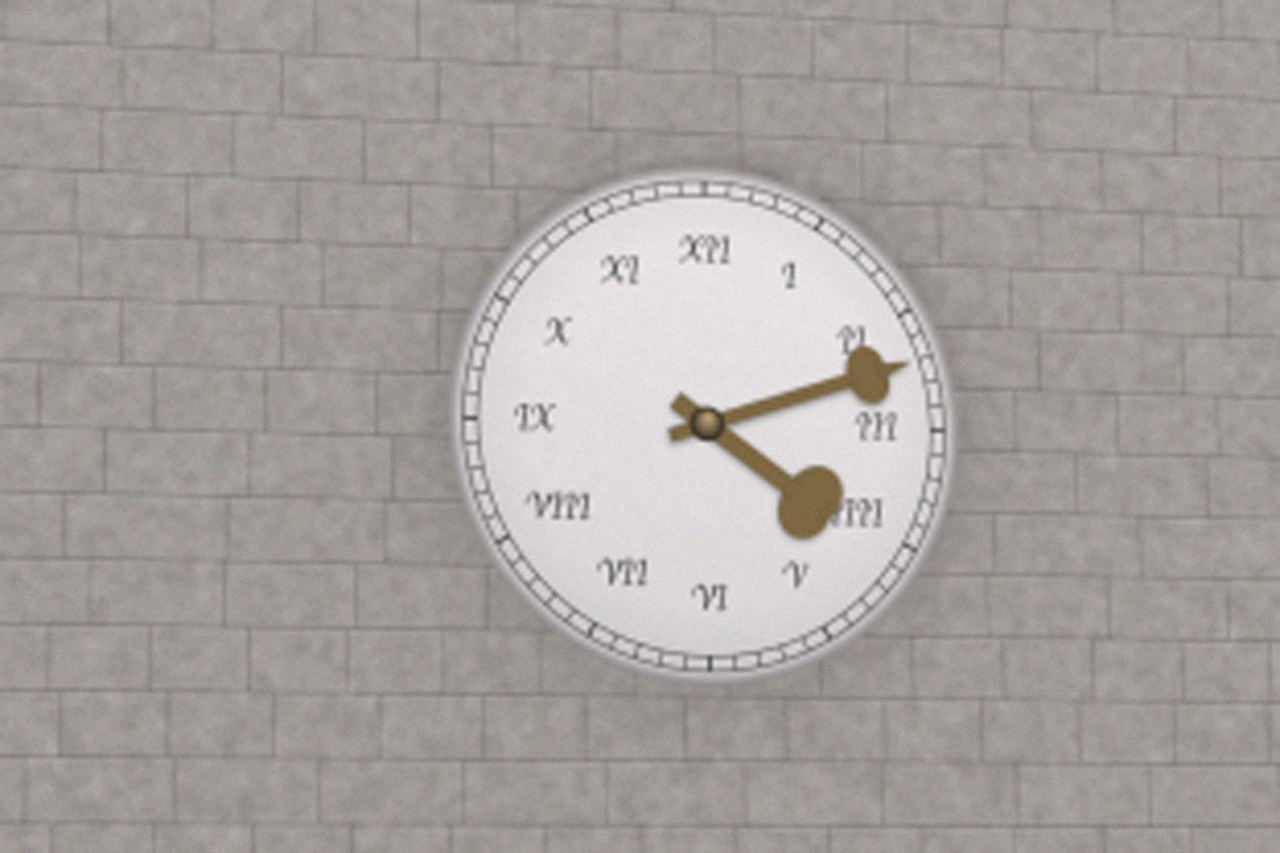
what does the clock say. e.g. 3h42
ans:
4h12
